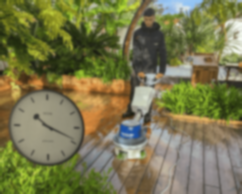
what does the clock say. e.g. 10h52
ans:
10h19
